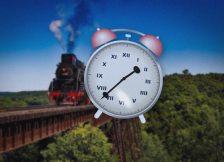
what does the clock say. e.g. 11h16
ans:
1h37
